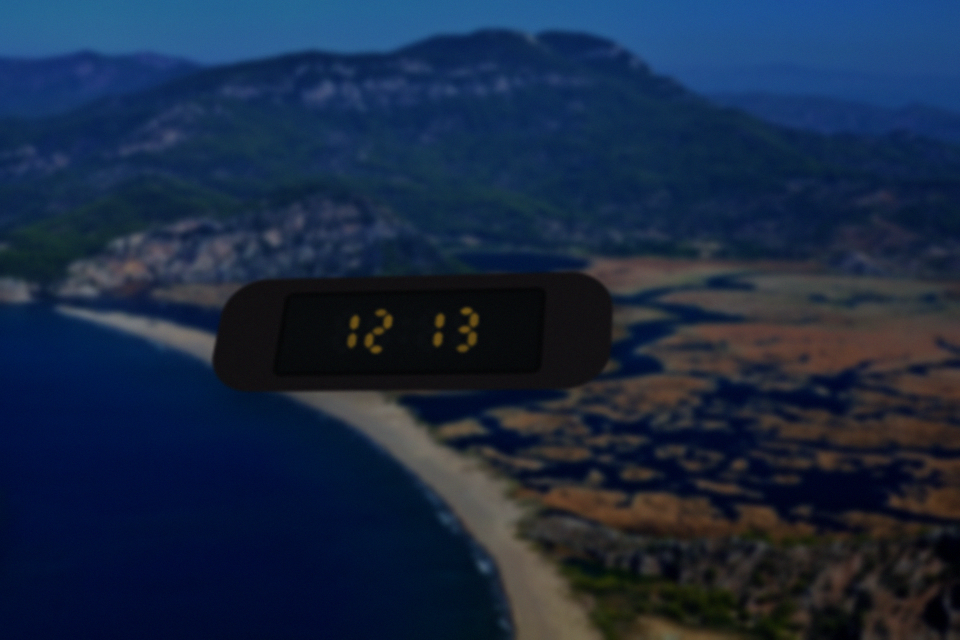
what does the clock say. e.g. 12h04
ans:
12h13
